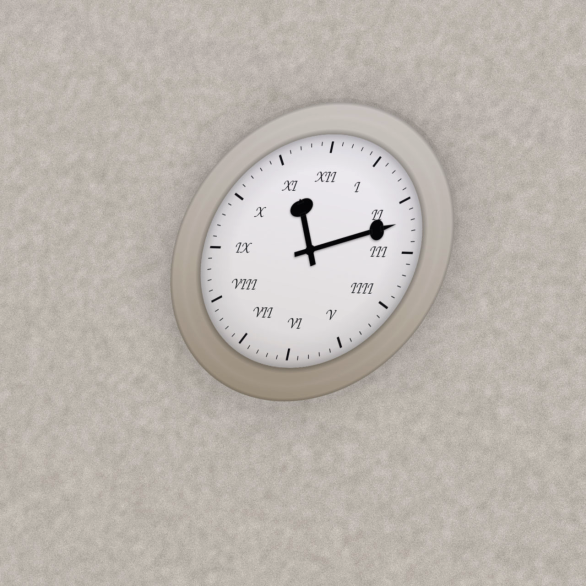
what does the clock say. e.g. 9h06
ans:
11h12
